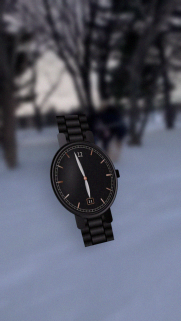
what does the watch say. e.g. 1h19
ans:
5h58
